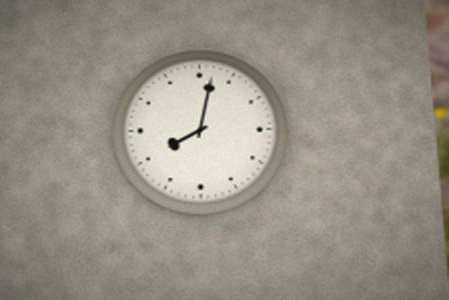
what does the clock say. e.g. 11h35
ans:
8h02
